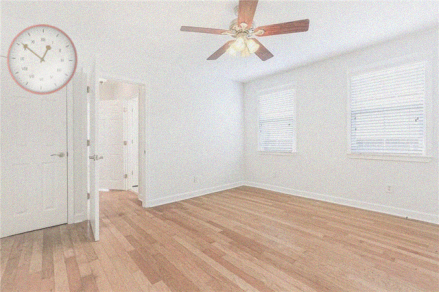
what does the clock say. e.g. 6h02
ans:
12h51
